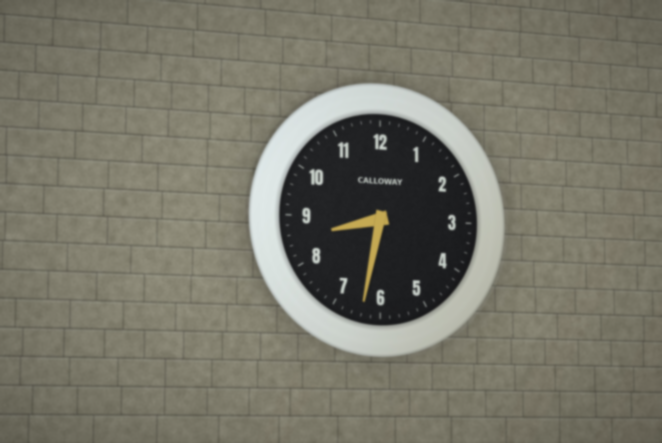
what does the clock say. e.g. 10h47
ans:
8h32
